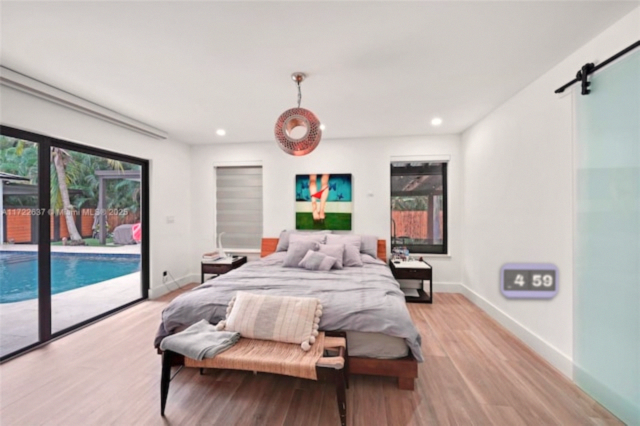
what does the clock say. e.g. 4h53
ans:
4h59
